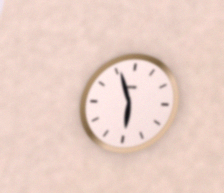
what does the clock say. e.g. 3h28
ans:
5h56
